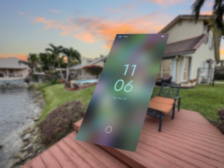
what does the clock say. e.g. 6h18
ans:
11h06
